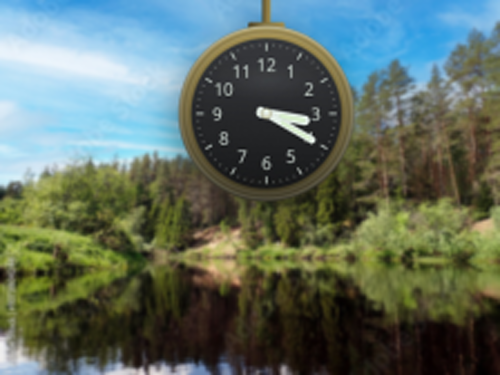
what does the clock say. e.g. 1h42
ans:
3h20
